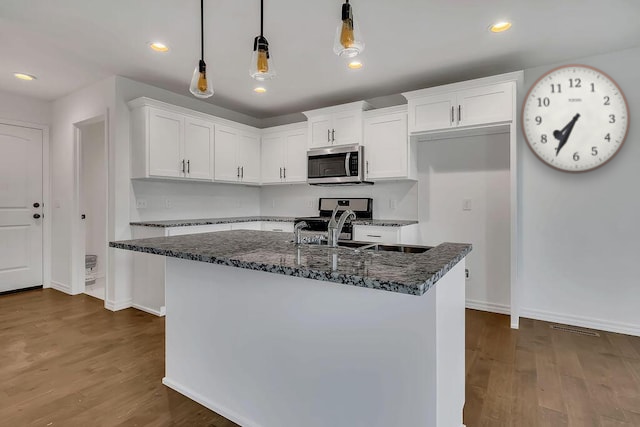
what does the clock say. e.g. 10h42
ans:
7h35
